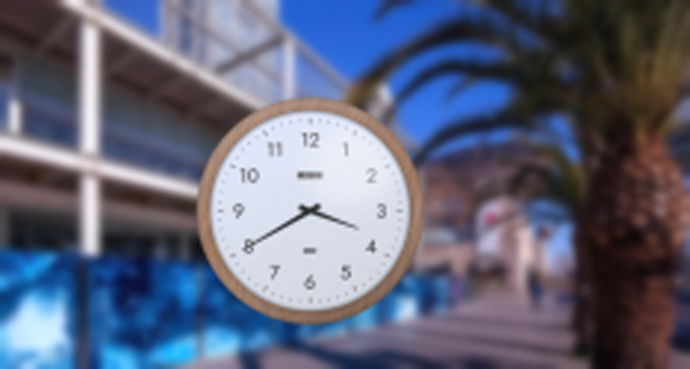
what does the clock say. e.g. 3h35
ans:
3h40
